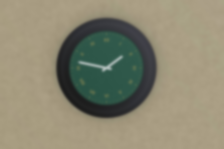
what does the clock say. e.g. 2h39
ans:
1h47
